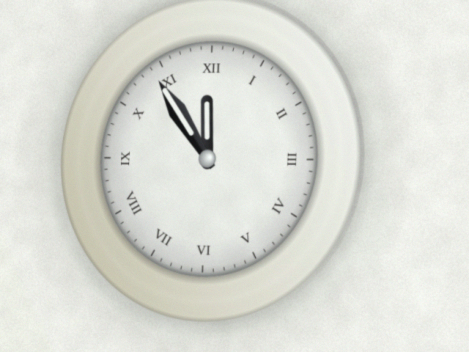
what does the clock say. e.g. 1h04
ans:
11h54
